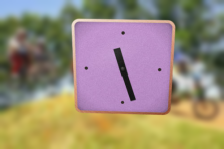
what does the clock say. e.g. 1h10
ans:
11h27
